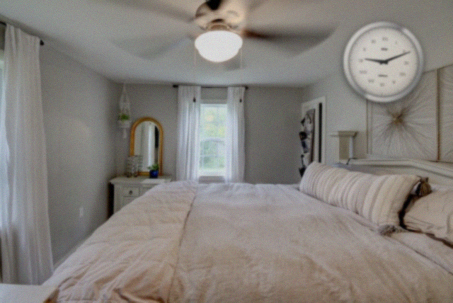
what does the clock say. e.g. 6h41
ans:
9h11
